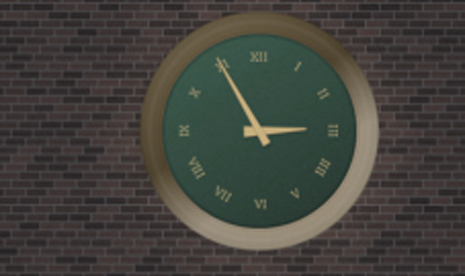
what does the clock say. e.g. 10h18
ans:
2h55
